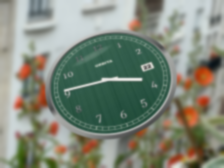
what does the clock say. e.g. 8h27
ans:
3h46
